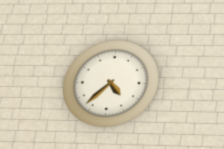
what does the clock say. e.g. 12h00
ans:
4h37
